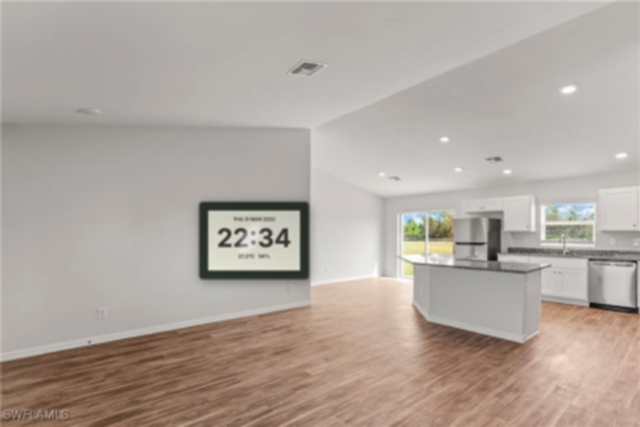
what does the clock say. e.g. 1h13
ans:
22h34
